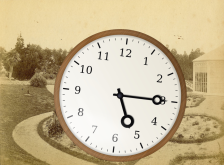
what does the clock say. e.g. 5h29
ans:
5h15
